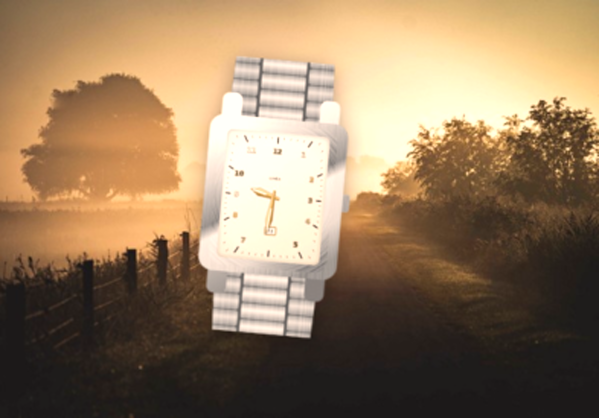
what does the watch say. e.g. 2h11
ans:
9h31
